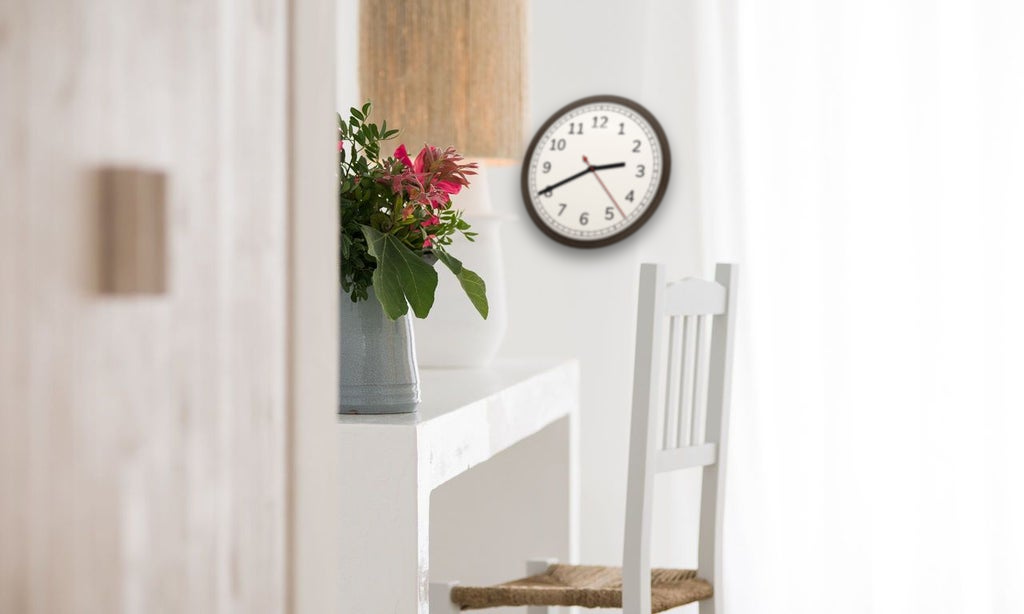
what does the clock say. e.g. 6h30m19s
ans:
2h40m23s
